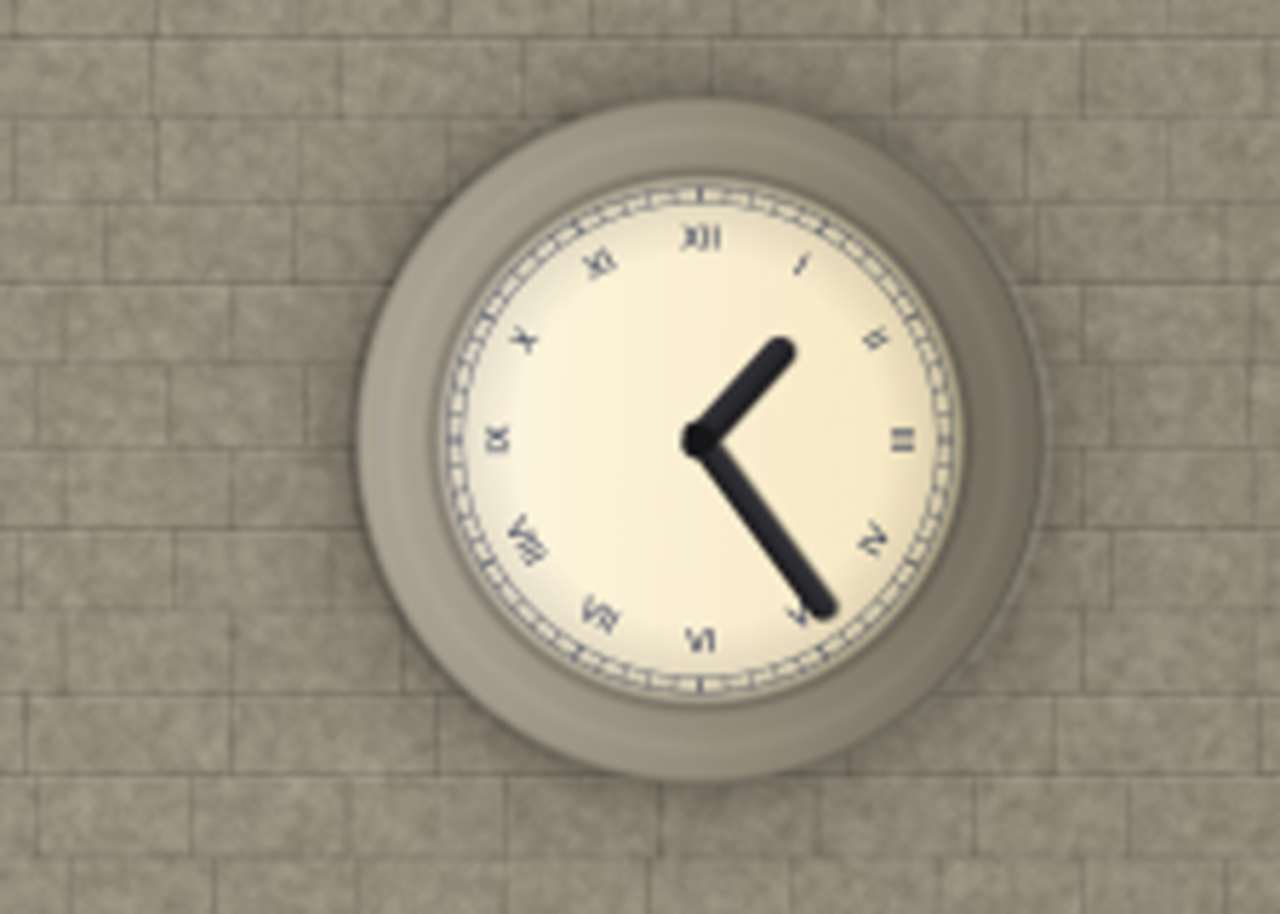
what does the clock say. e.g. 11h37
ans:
1h24
